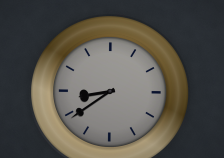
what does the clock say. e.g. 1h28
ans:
8h39
